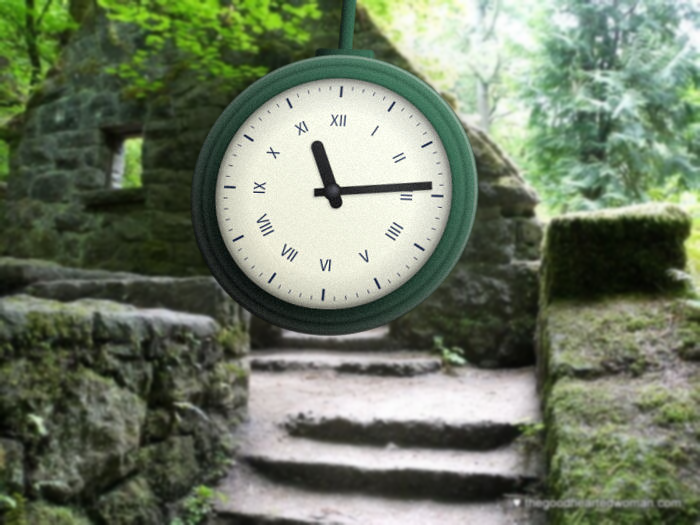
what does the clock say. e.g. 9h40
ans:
11h14
